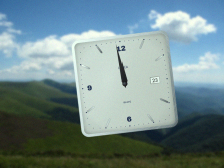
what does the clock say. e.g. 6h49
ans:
11h59
